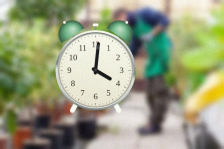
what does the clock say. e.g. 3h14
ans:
4h01
